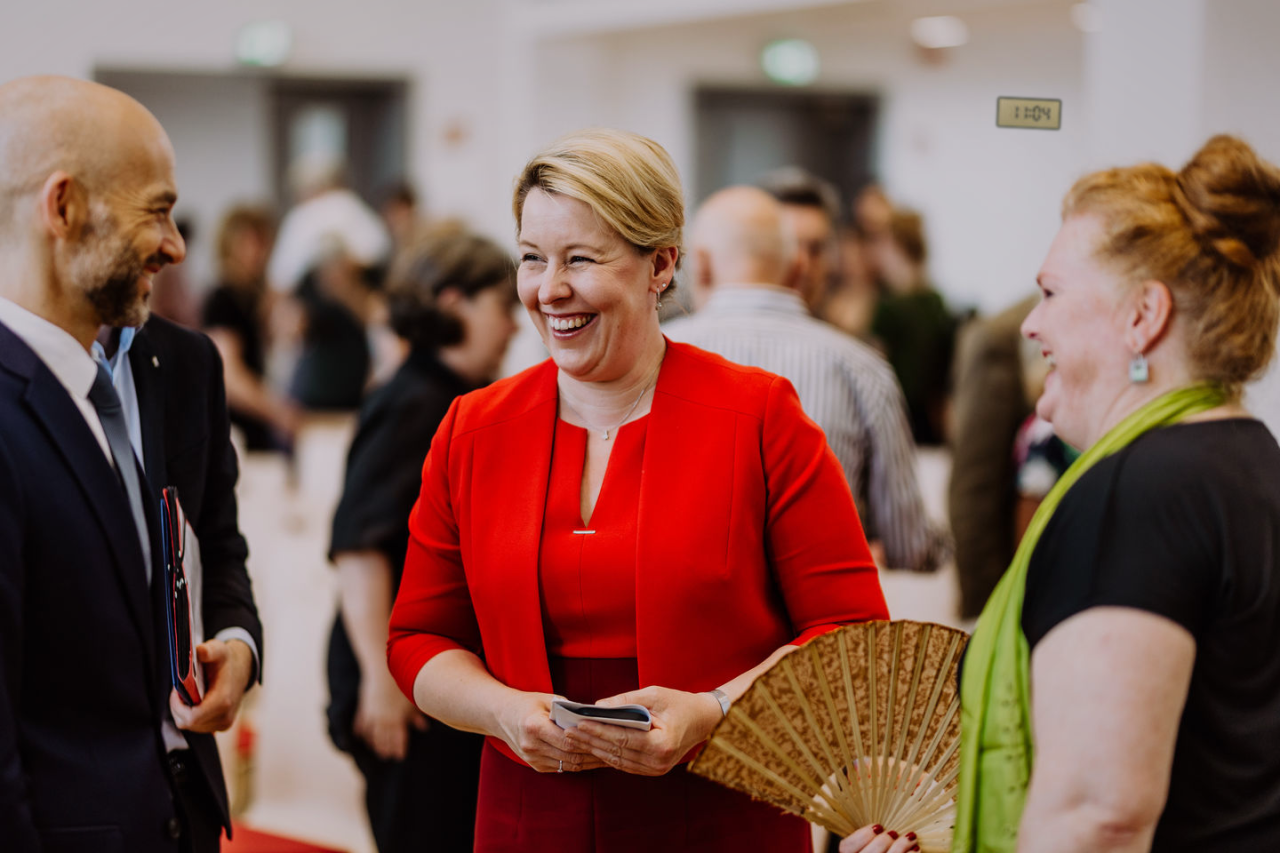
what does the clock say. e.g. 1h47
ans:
11h04
